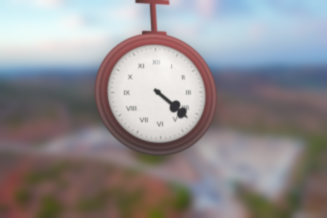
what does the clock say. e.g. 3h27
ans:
4h22
